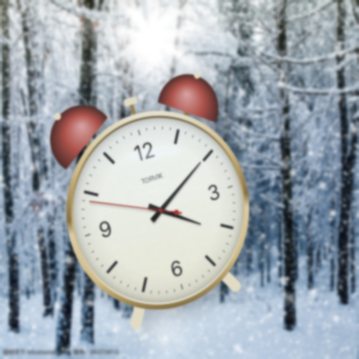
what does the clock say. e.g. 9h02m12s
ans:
4h09m49s
